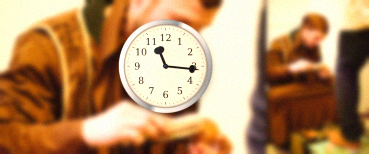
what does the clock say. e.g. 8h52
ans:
11h16
